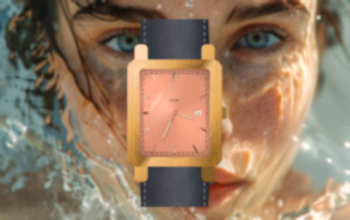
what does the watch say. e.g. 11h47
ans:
3h34
